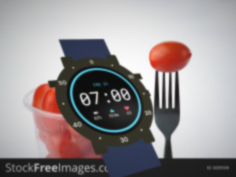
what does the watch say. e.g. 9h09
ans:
7h00
